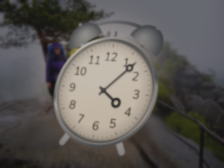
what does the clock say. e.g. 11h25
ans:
4h07
